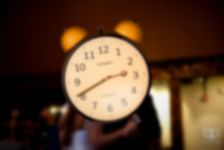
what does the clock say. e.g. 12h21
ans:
2h41
